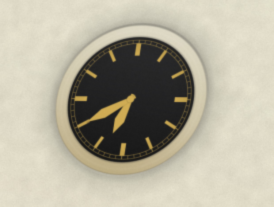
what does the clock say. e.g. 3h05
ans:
6h40
